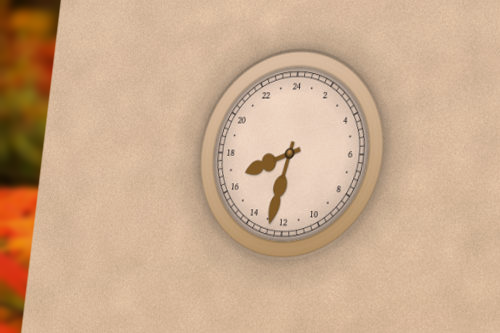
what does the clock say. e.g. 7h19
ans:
16h32
